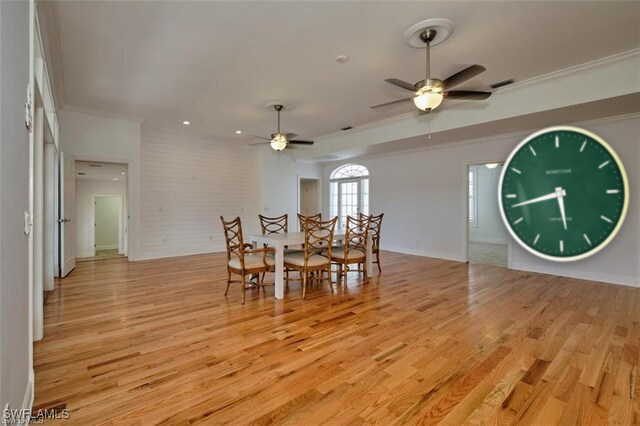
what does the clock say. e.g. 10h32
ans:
5h43
